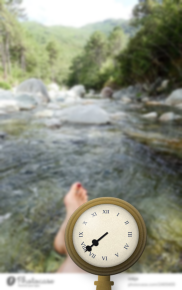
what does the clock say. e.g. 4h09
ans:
7h38
